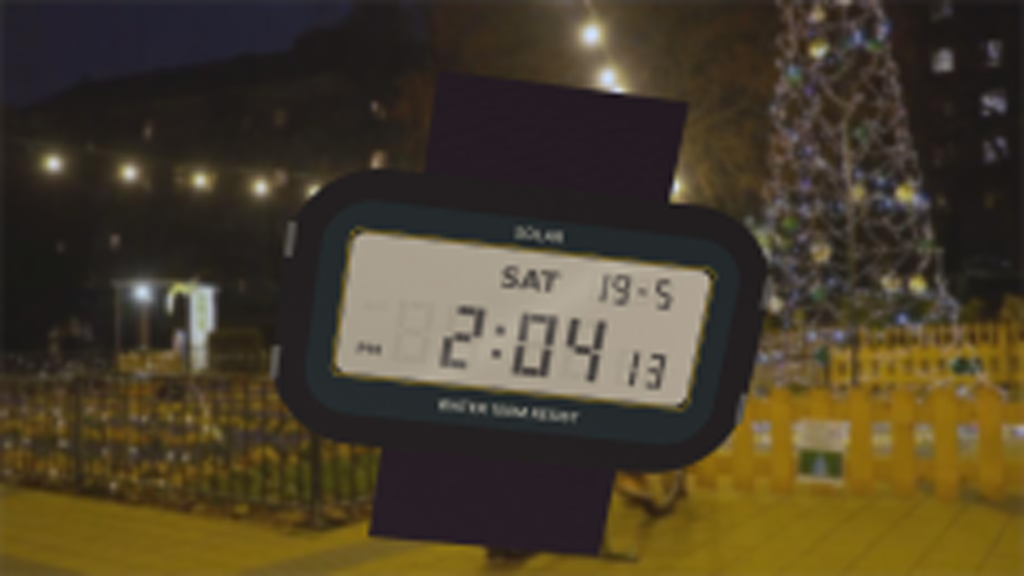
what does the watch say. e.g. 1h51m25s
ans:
2h04m13s
